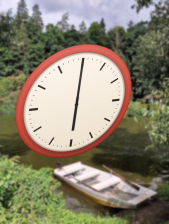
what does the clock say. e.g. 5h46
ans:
6h00
